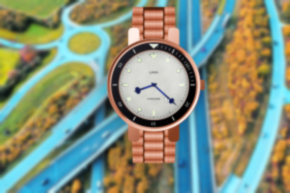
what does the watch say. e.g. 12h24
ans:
8h22
